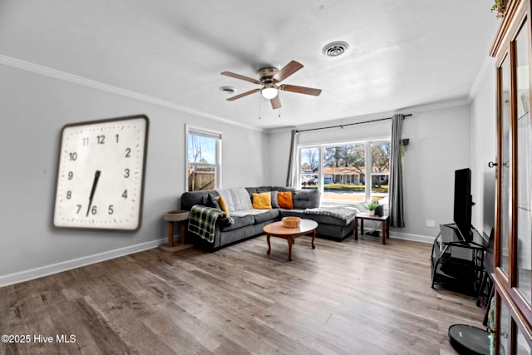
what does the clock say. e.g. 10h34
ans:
6h32
